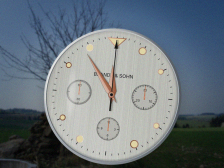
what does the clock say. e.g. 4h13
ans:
11h54
